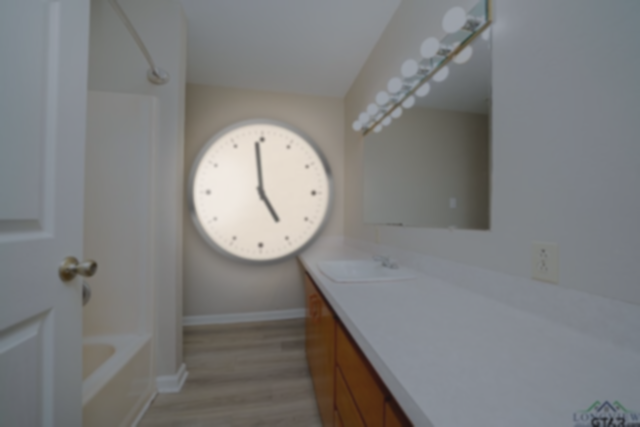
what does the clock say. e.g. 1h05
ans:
4h59
